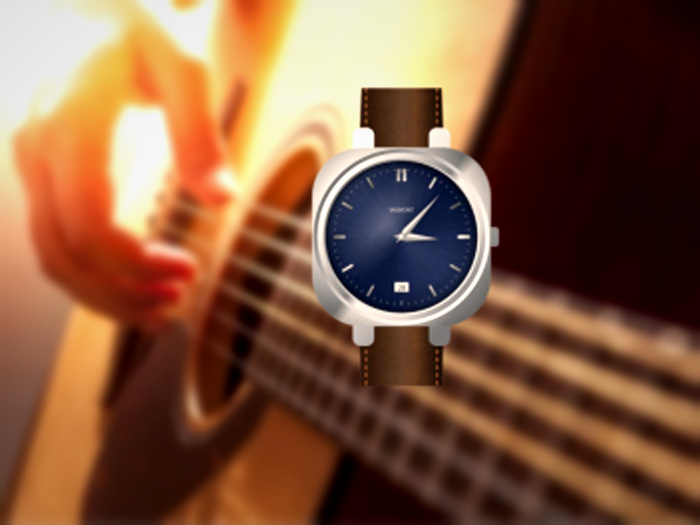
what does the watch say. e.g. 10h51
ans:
3h07
